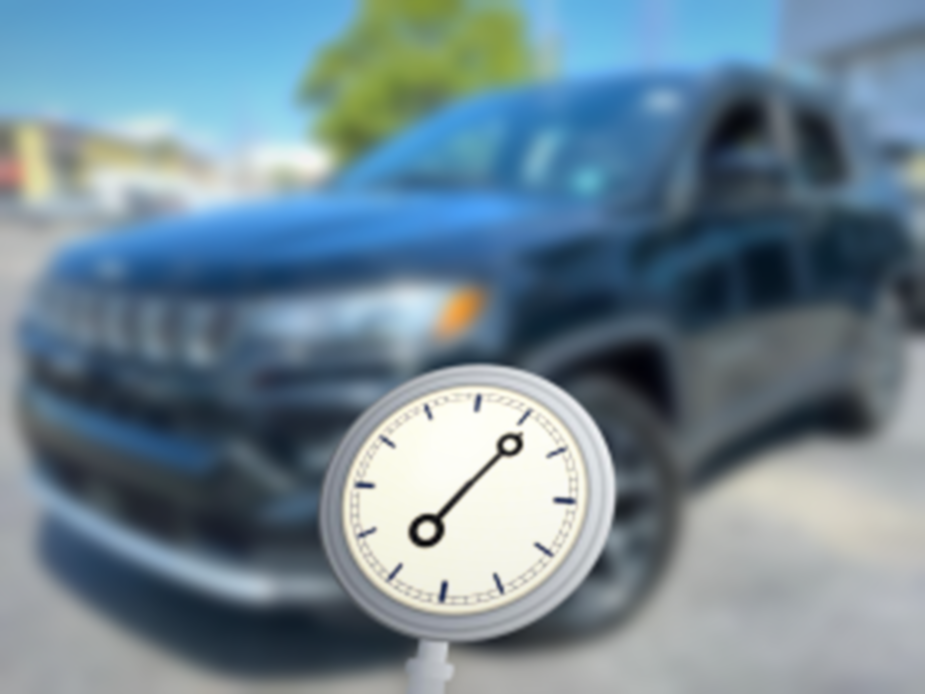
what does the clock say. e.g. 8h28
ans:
7h06
